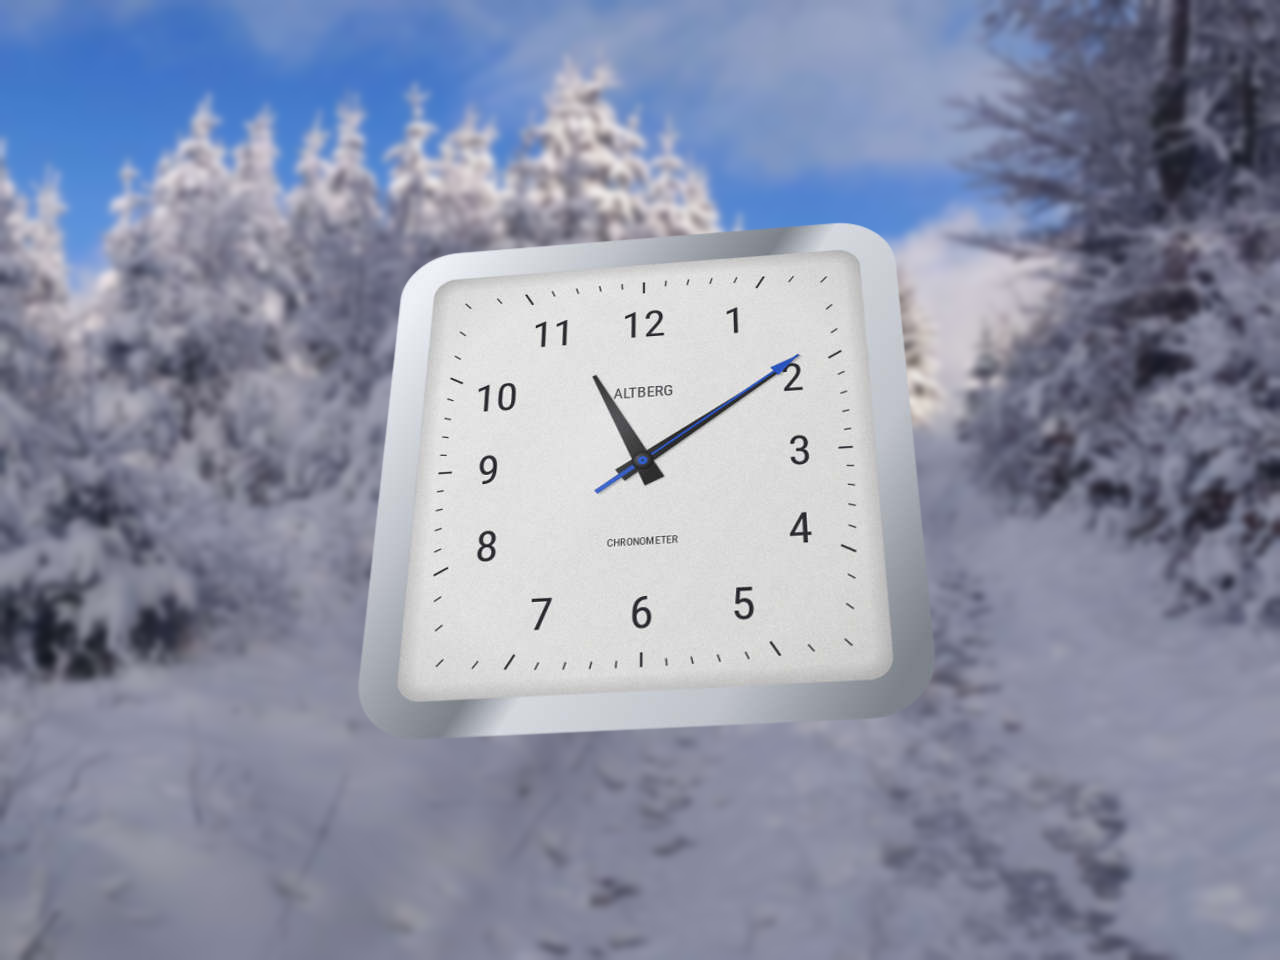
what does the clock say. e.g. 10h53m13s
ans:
11h09m09s
